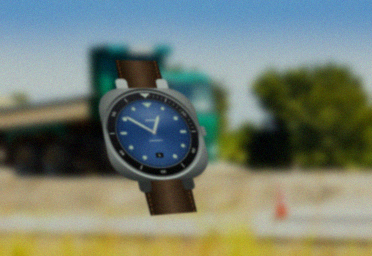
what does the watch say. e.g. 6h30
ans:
12h51
